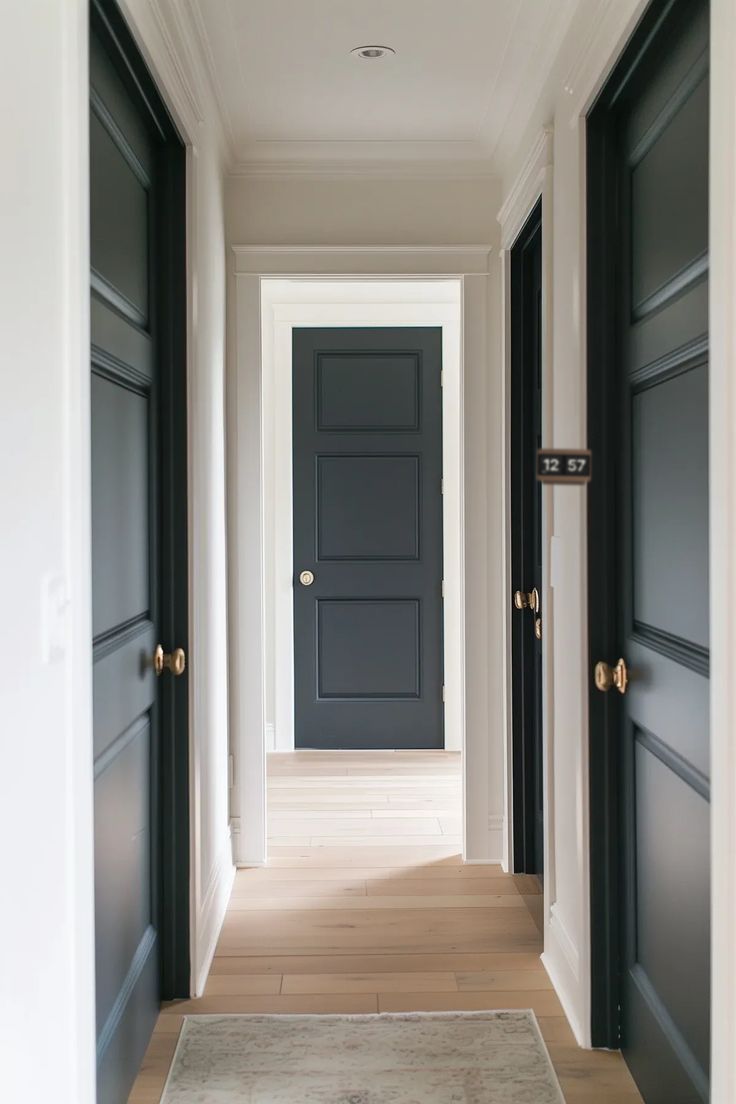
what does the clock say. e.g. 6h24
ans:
12h57
